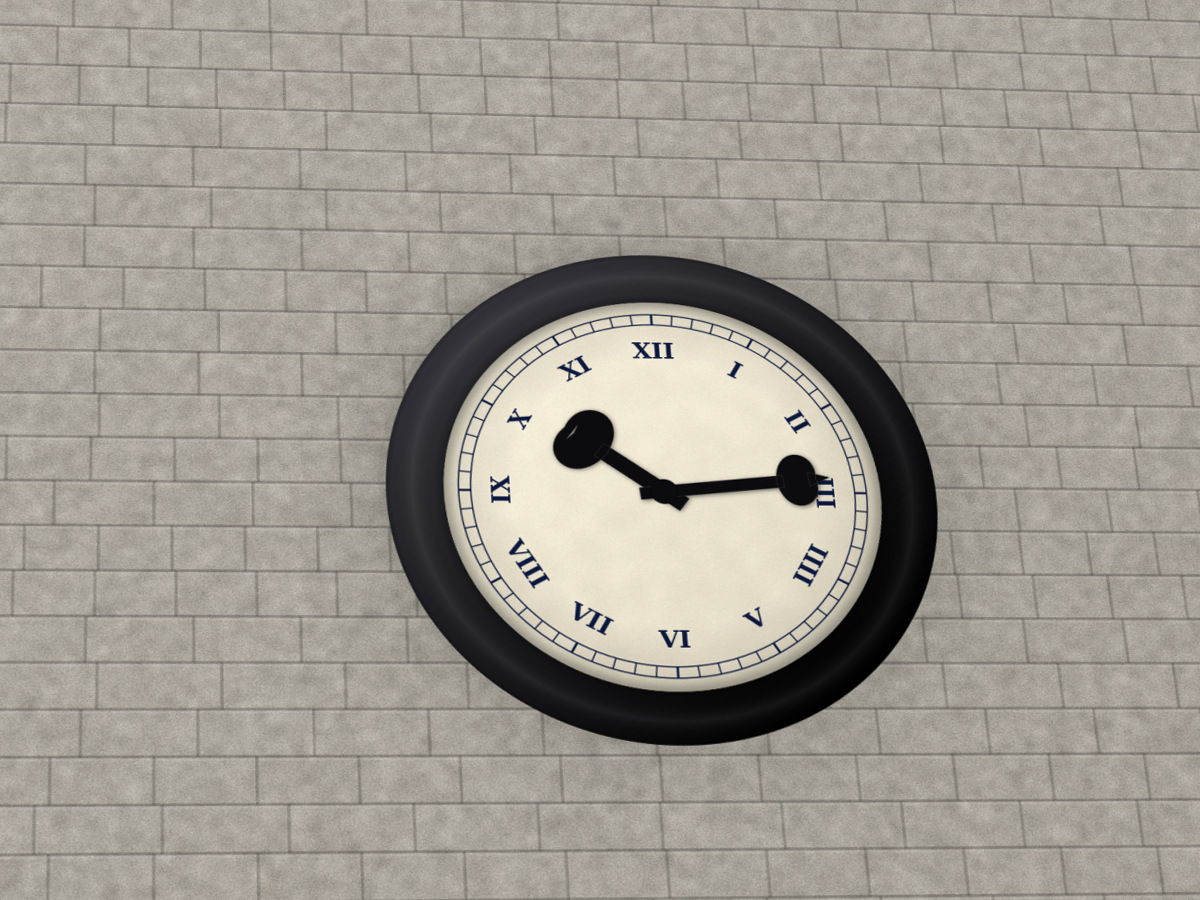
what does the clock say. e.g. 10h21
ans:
10h14
